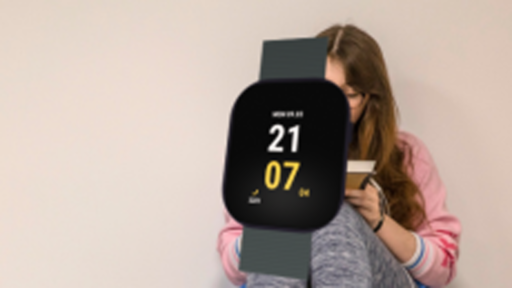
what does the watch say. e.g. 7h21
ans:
21h07
